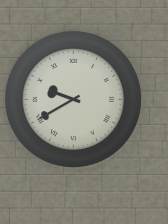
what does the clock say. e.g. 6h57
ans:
9h40
